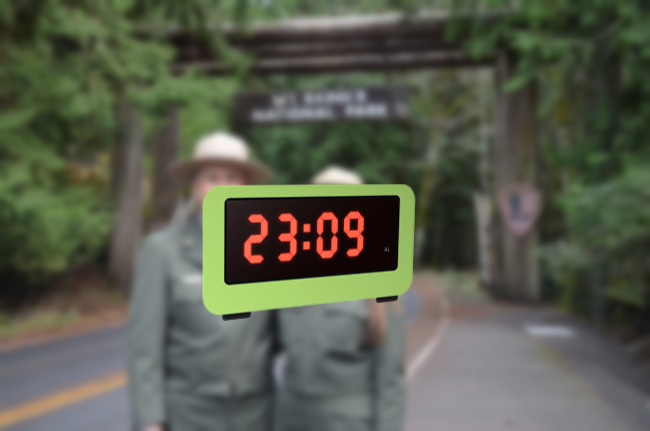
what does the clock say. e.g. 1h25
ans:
23h09
